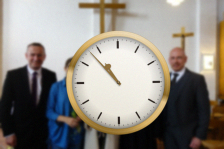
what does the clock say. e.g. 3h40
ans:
10h53
